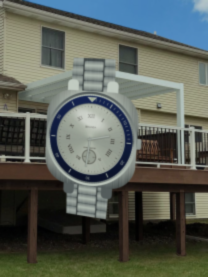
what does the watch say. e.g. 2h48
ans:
2h31
